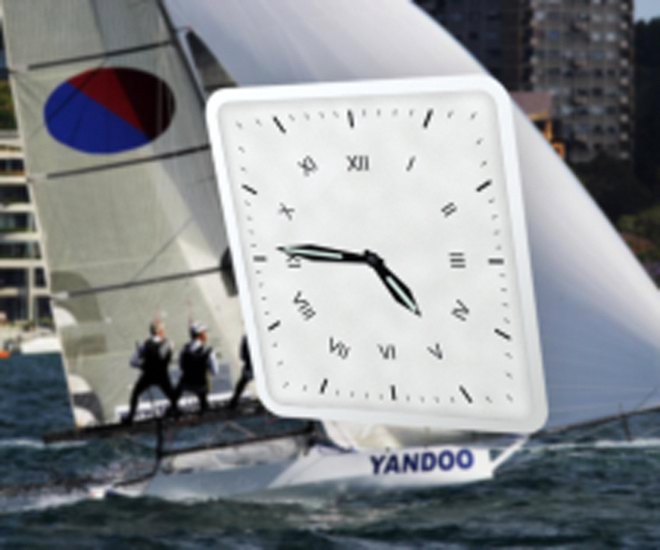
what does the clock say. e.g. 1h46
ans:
4h46
